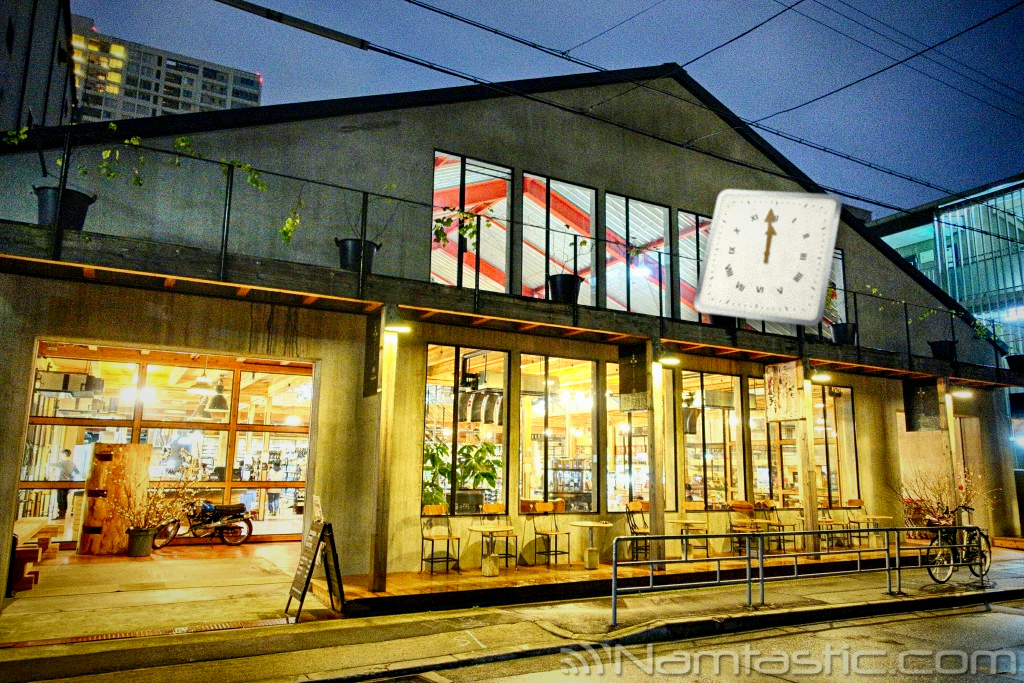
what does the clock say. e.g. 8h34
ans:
11h59
